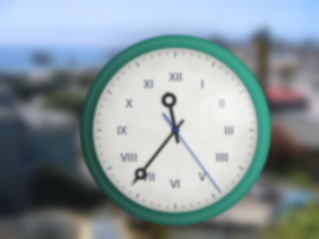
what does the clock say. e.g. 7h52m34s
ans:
11h36m24s
